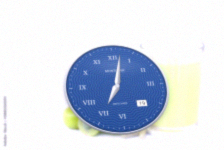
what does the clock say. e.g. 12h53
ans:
7h02
